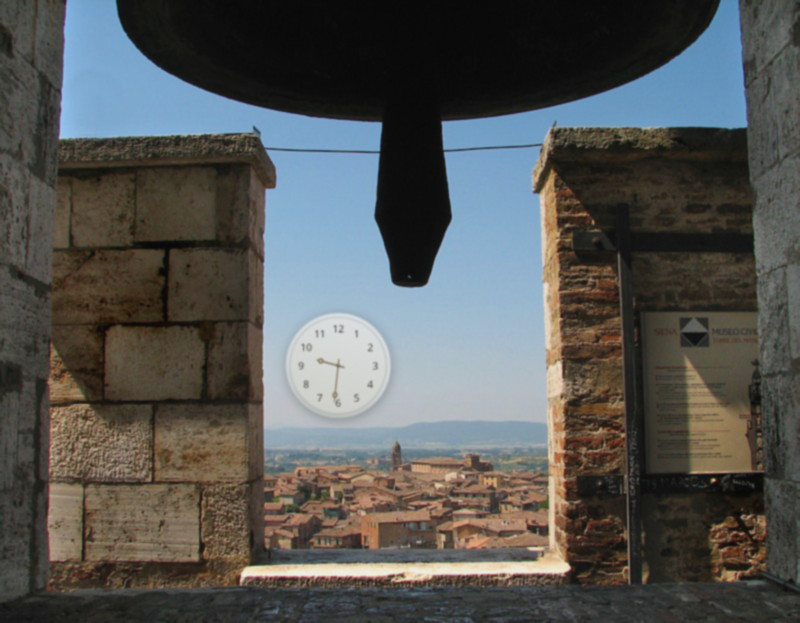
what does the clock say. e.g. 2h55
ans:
9h31
